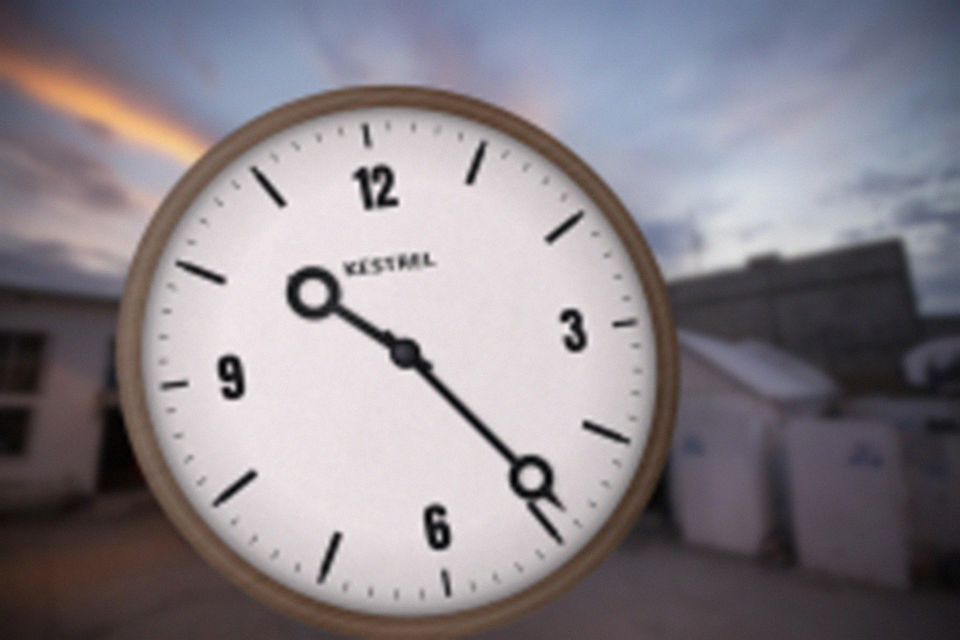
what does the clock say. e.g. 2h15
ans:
10h24
